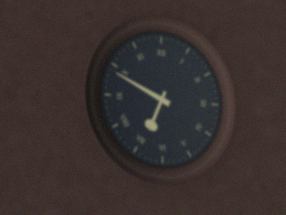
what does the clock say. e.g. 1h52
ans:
6h49
